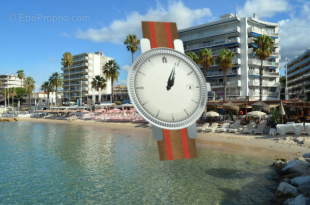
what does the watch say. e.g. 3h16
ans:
1h04
